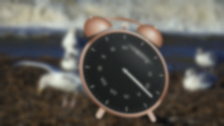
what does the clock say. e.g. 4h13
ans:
4h22
